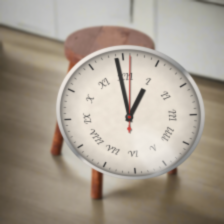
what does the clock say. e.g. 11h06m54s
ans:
12h59m01s
